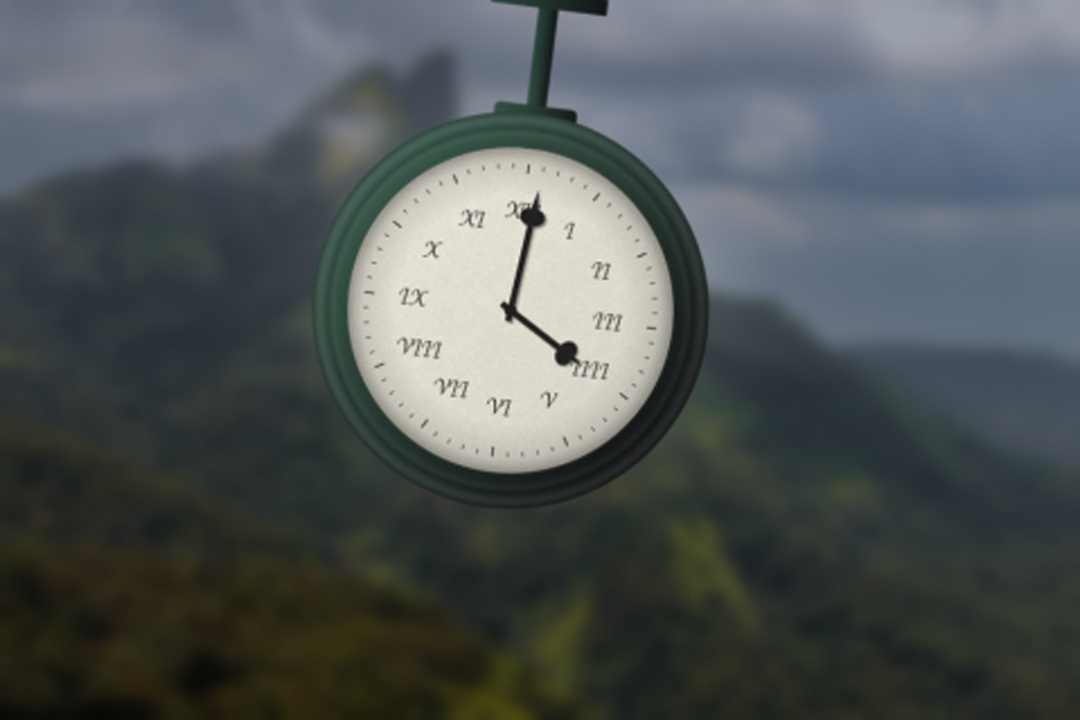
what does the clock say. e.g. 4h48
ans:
4h01
